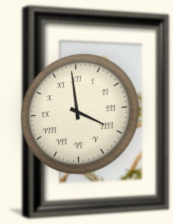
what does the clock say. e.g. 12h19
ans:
3h59
